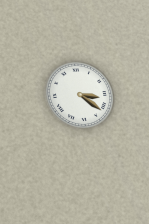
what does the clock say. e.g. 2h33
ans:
3h22
